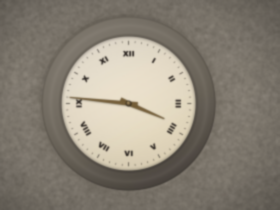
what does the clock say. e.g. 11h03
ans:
3h46
